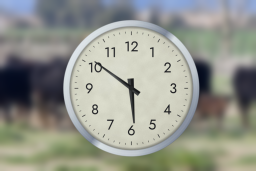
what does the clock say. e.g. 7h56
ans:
5h51
